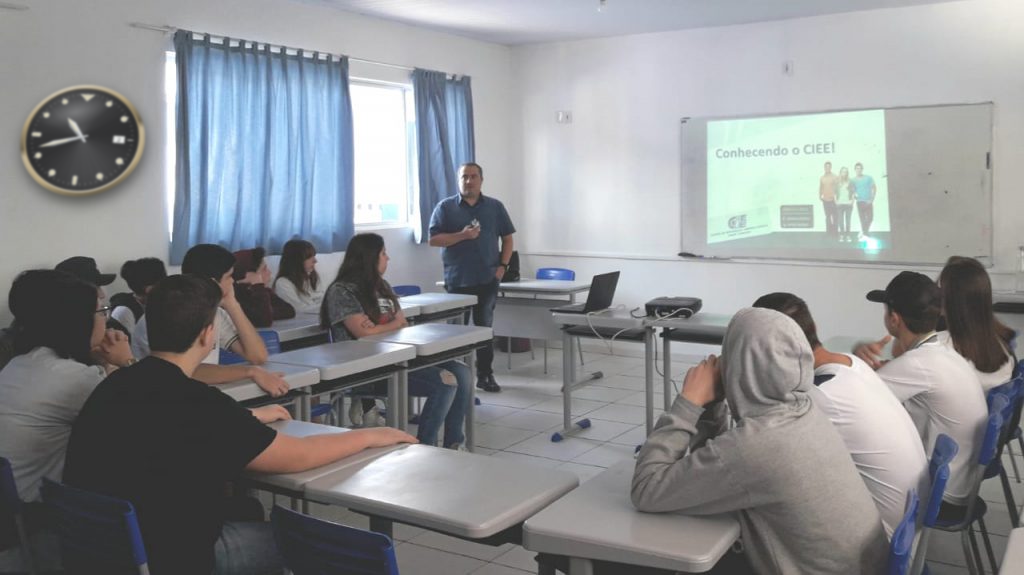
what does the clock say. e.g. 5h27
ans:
10h42
